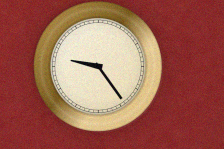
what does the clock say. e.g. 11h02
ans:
9h24
